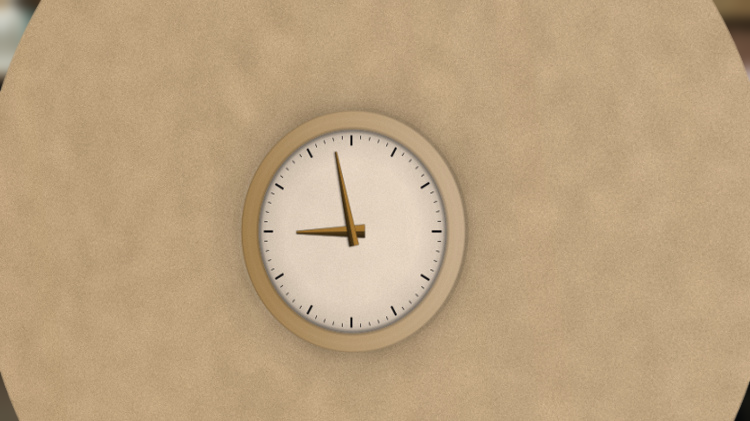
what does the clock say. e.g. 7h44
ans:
8h58
